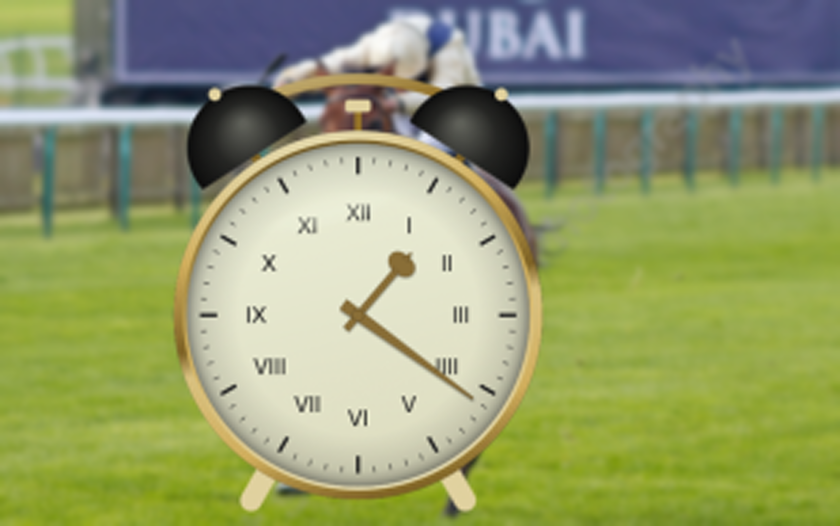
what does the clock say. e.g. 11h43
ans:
1h21
